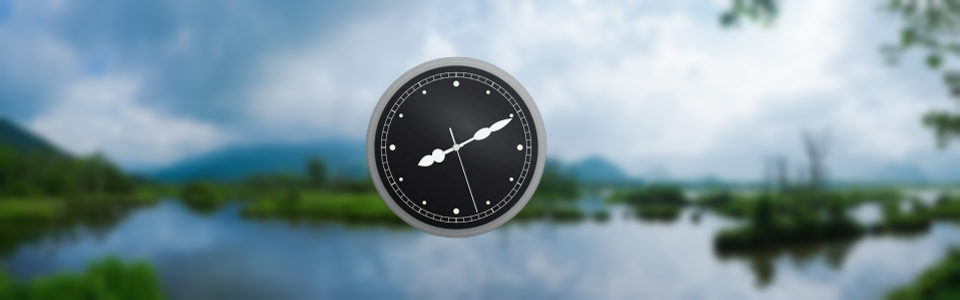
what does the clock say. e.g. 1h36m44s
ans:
8h10m27s
